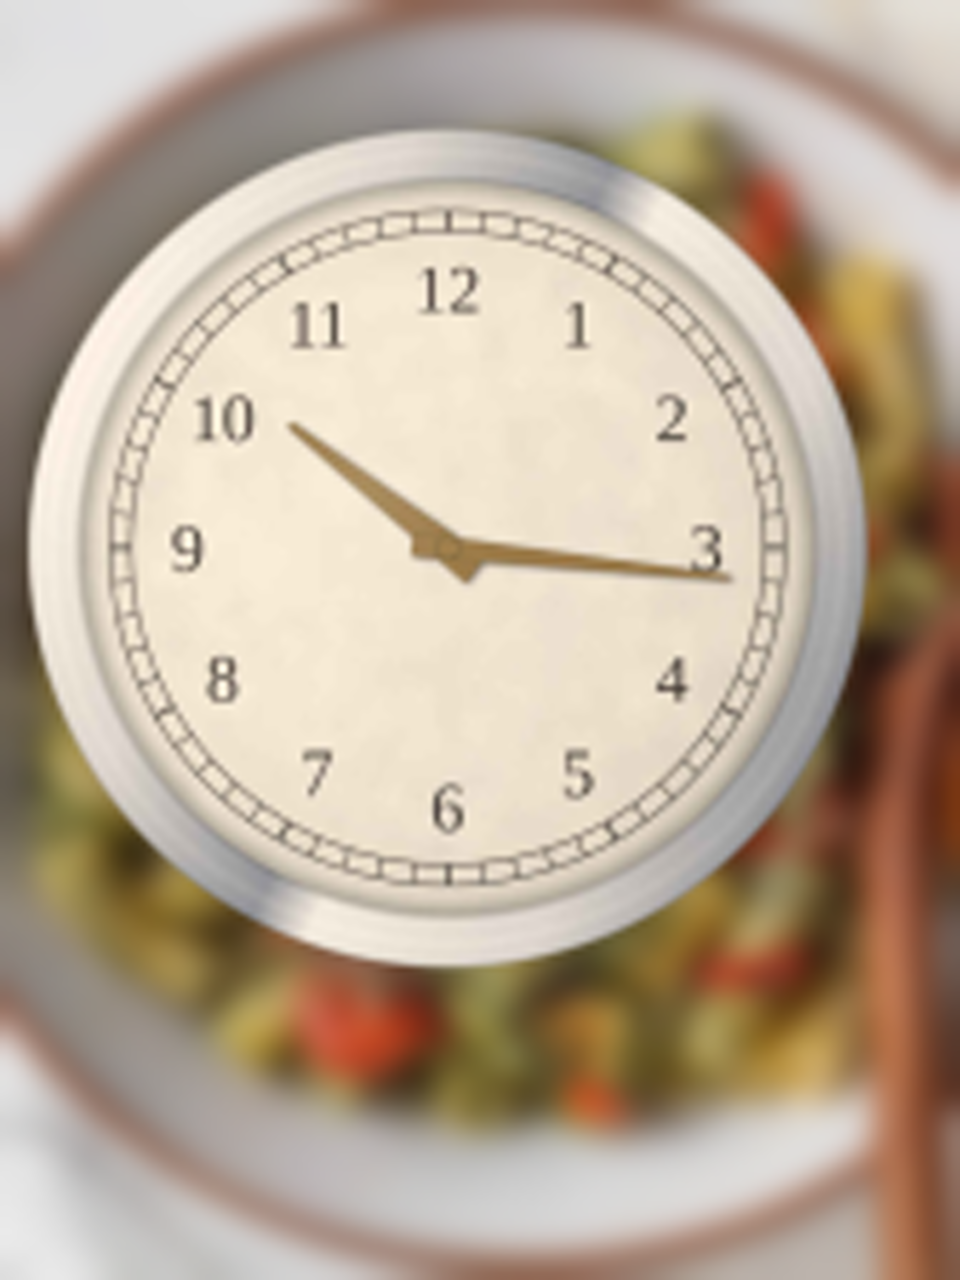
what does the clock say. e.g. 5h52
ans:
10h16
